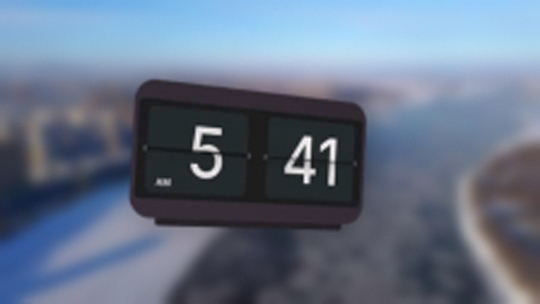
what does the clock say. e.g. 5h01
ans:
5h41
